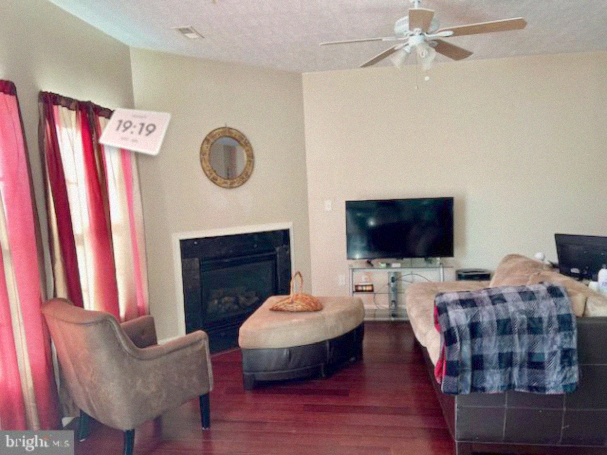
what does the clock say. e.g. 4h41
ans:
19h19
